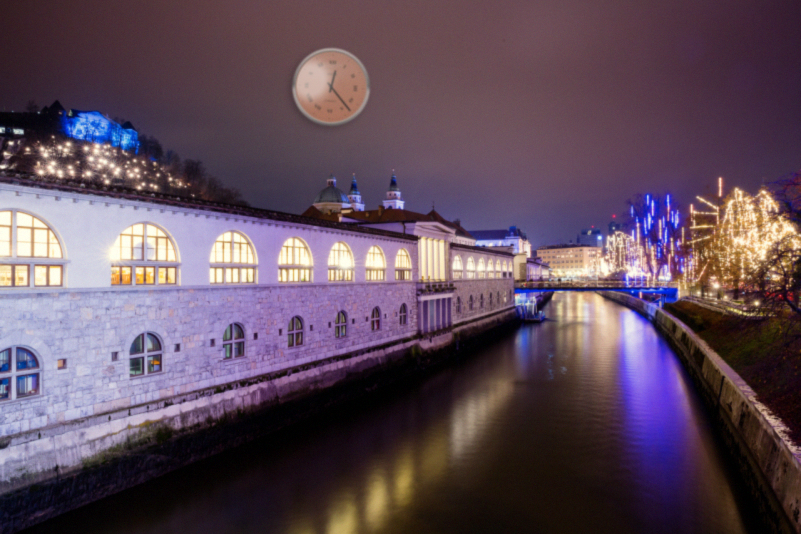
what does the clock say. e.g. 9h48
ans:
12h23
